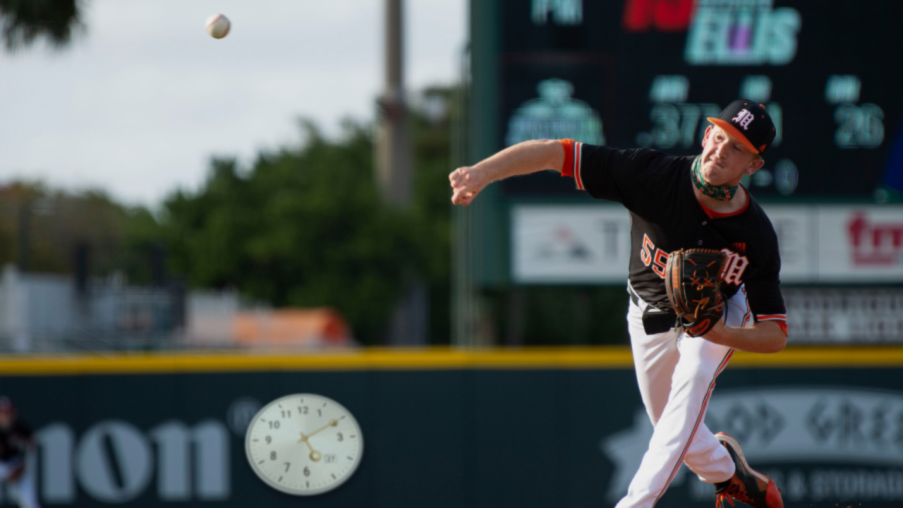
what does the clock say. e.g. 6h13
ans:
5h10
